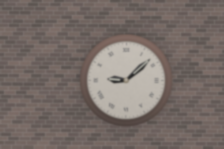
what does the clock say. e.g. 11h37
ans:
9h08
